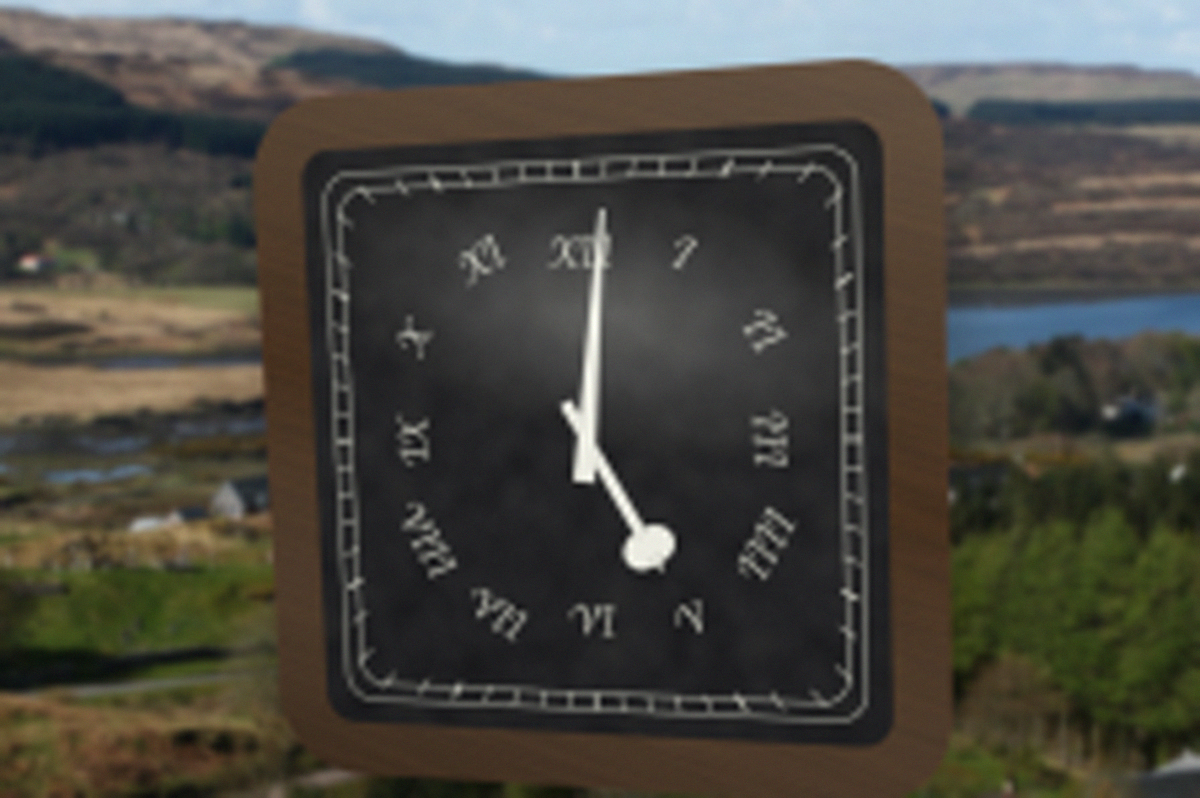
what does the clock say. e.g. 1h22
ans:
5h01
